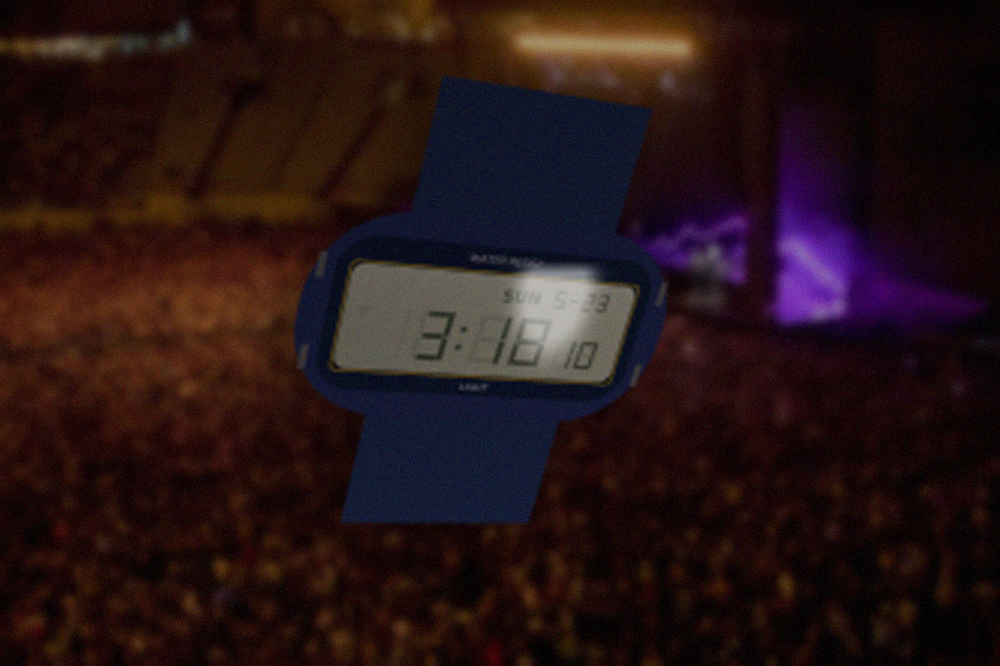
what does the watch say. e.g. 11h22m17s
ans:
3h18m10s
